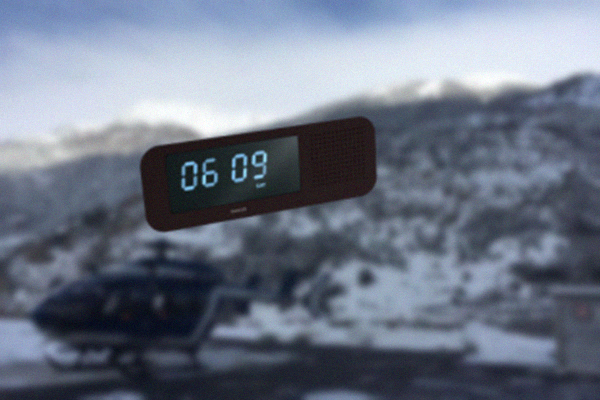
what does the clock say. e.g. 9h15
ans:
6h09
